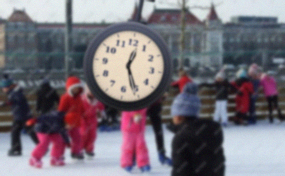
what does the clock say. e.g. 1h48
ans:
12h26
